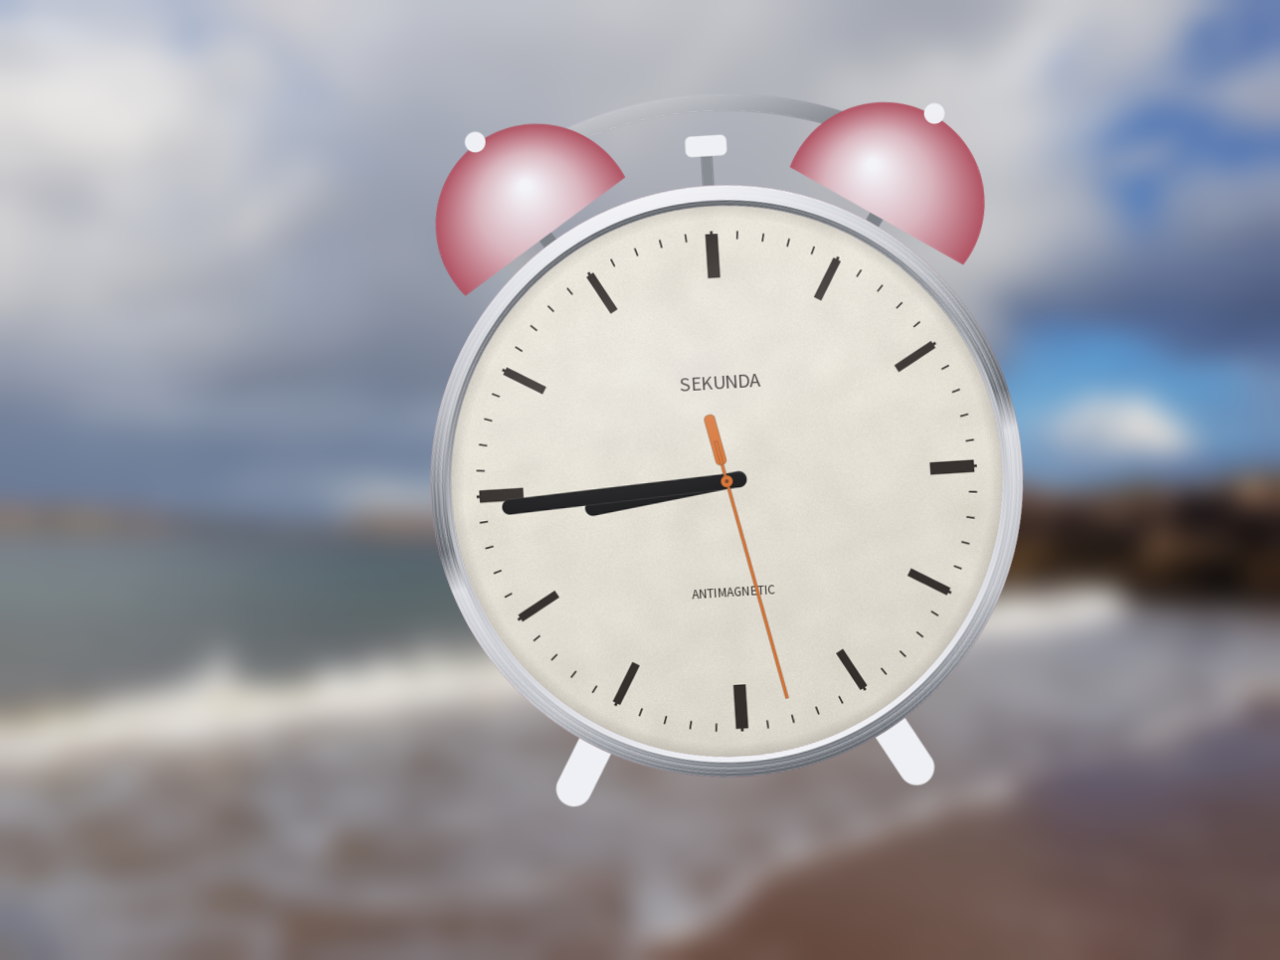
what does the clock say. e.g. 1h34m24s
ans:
8h44m28s
